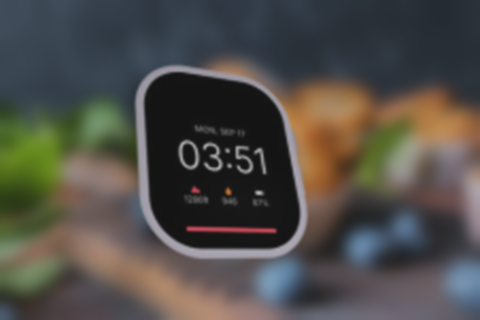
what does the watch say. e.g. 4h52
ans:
3h51
